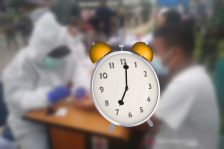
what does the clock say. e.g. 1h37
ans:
7h01
